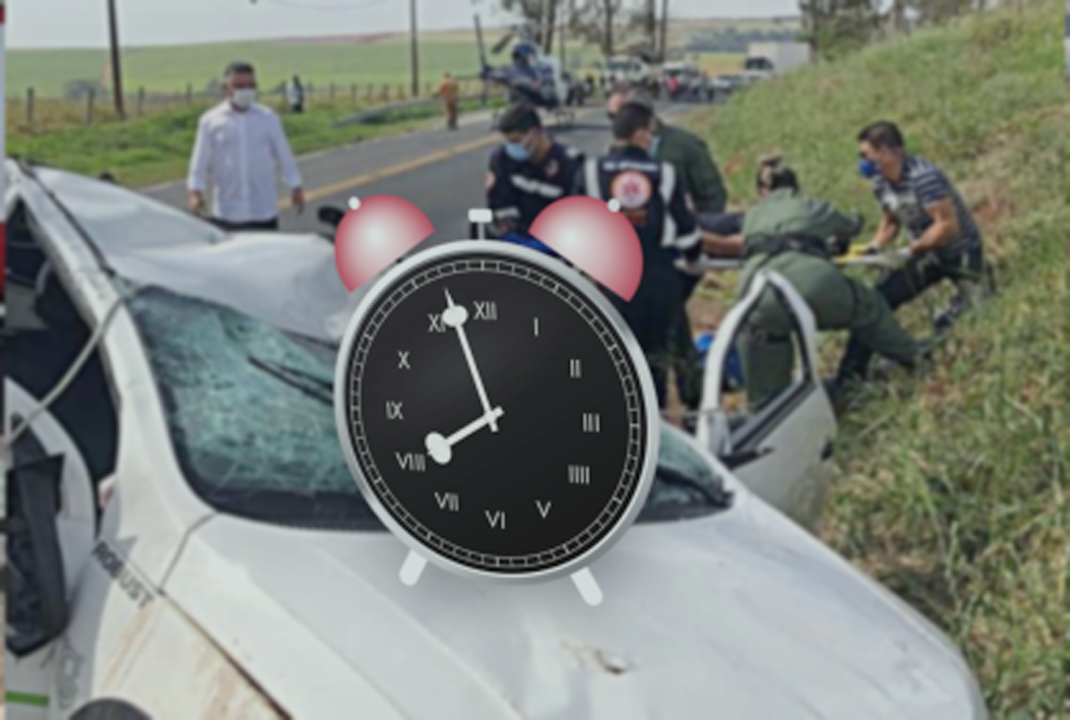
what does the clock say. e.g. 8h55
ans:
7h57
